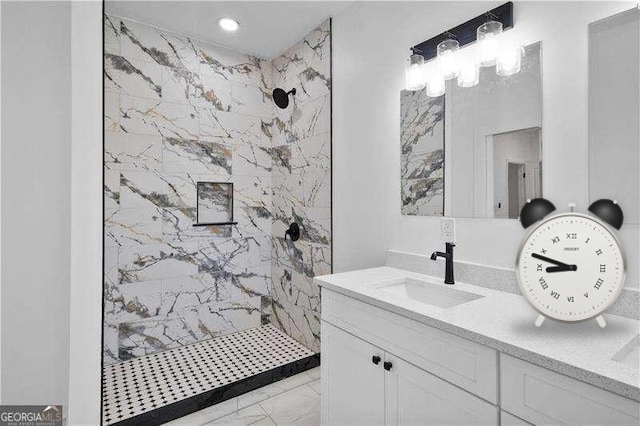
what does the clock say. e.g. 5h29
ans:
8h48
